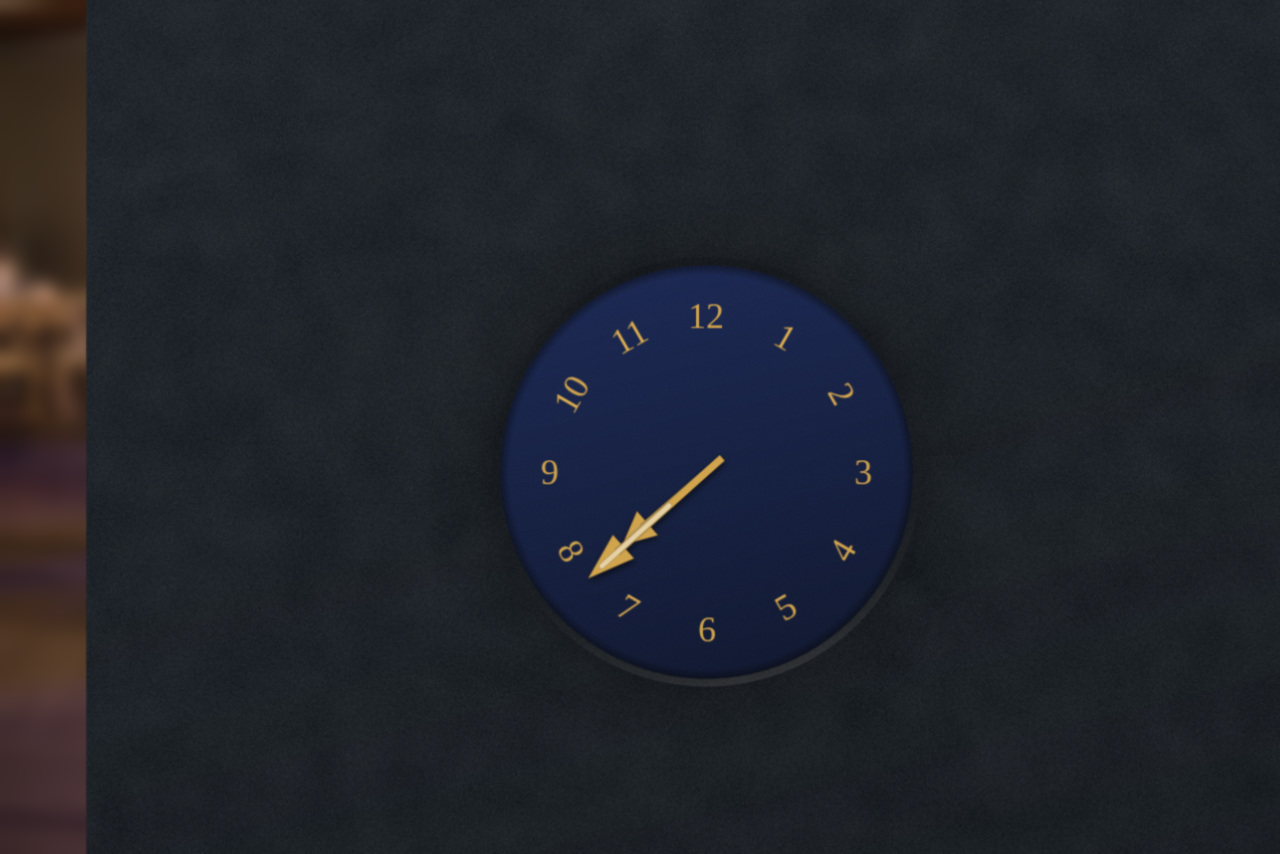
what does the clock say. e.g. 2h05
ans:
7h38
